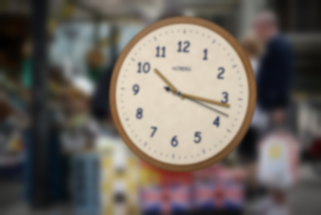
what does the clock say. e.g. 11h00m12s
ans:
10h16m18s
